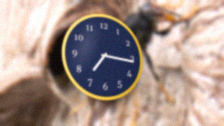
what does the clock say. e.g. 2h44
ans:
7h16
